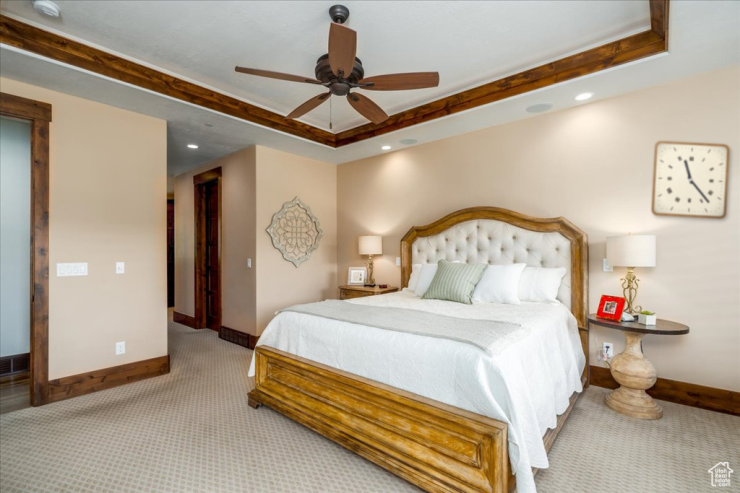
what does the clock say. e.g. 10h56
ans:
11h23
